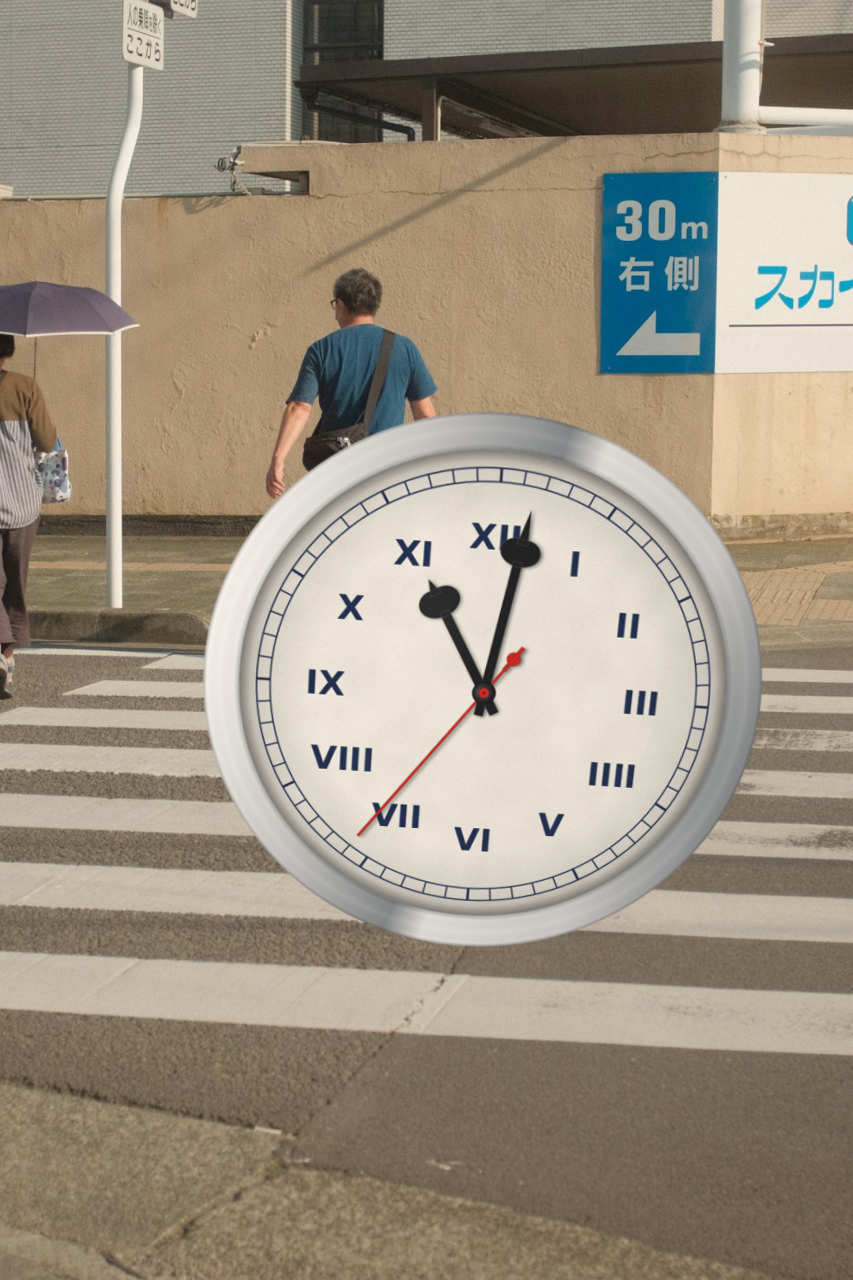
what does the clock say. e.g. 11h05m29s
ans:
11h01m36s
